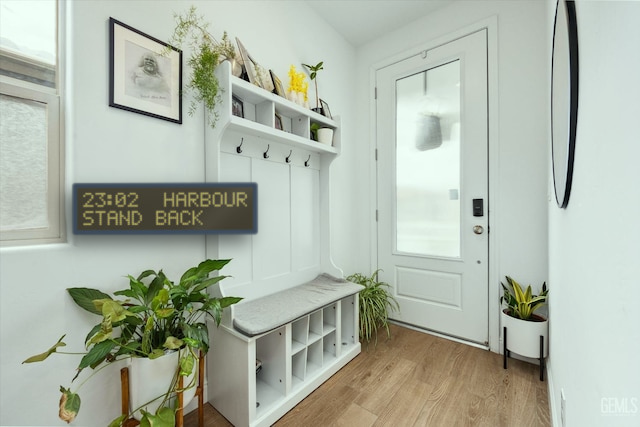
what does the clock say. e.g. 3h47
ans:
23h02
